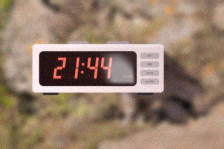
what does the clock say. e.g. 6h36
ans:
21h44
